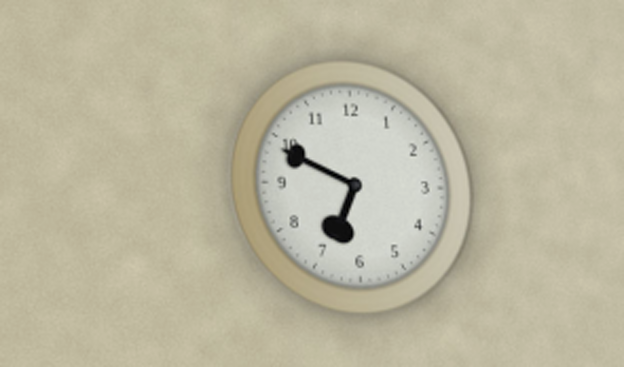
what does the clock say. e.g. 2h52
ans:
6h49
